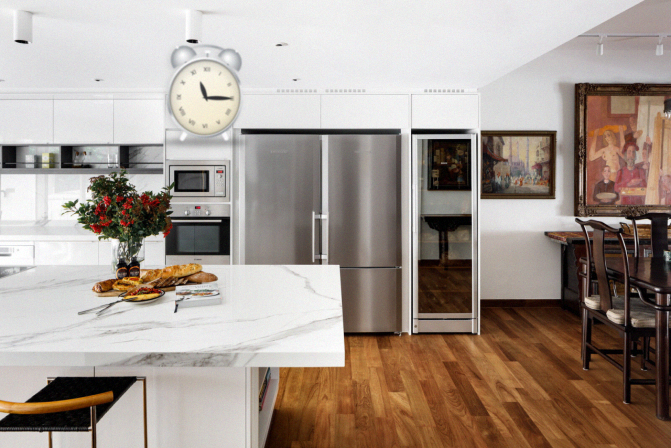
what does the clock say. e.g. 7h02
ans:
11h15
